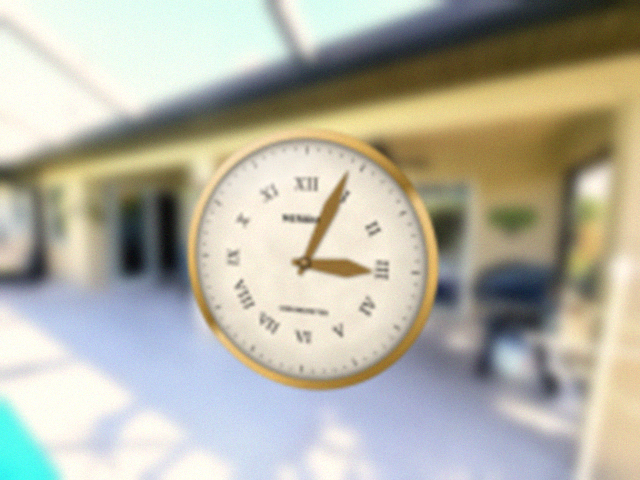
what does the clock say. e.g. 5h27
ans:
3h04
